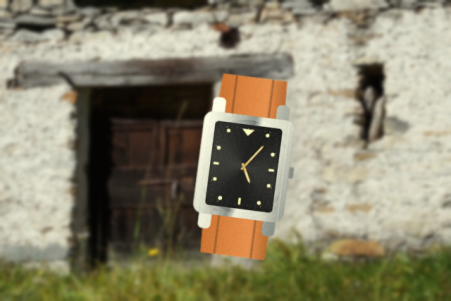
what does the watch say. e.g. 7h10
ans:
5h06
